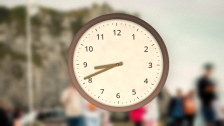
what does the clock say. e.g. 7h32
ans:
8h41
